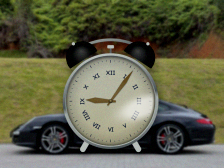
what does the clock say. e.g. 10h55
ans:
9h06
